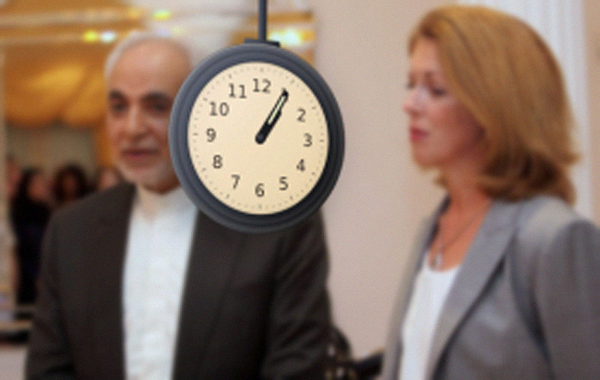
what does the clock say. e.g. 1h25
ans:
1h05
